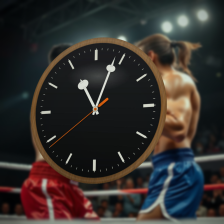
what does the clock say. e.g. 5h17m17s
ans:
11h03m39s
